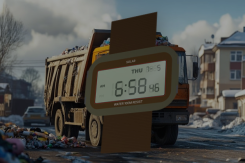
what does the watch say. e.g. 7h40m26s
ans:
6h58m46s
